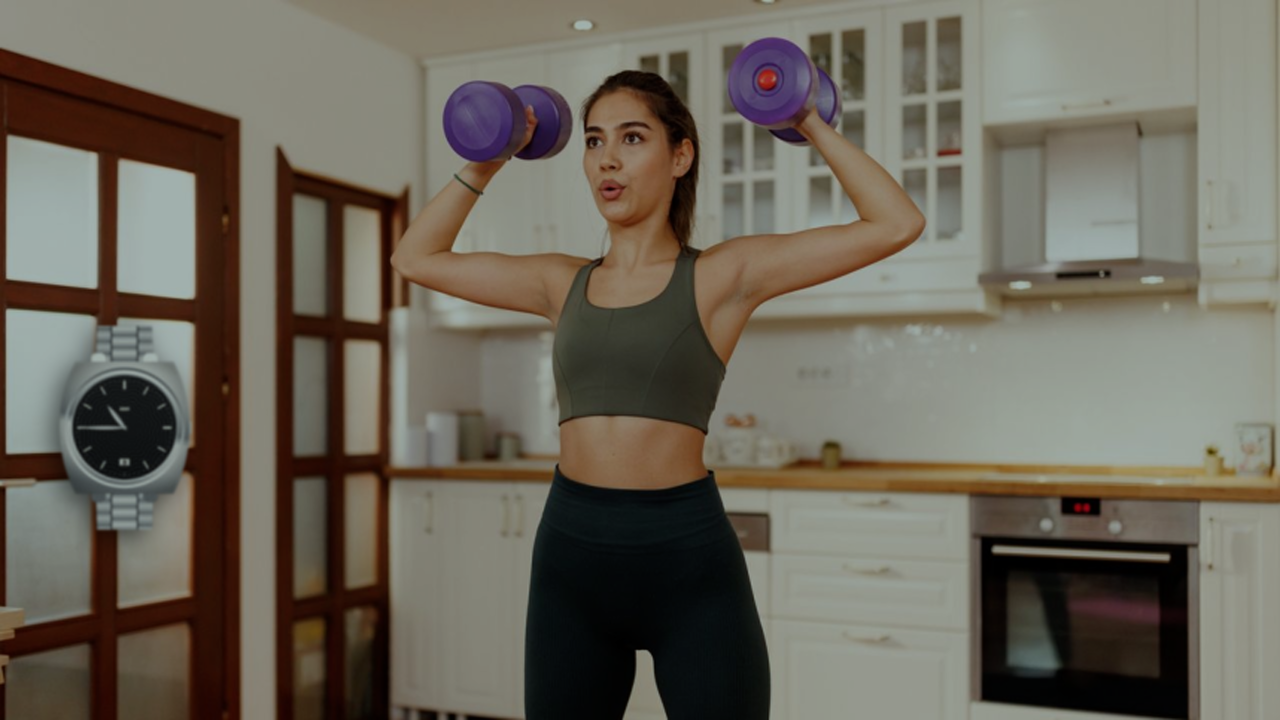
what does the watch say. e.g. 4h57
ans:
10h45
